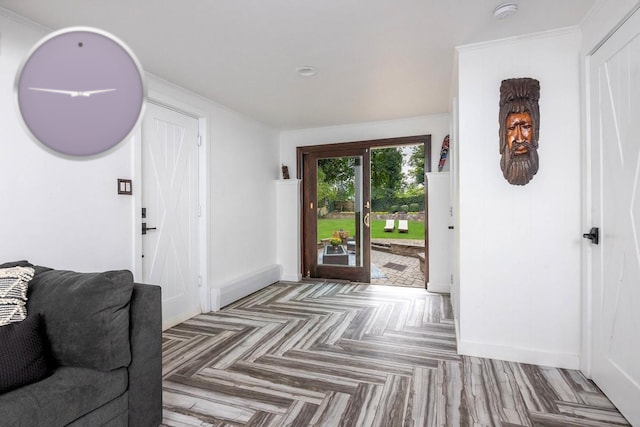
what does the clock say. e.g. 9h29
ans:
2h46
